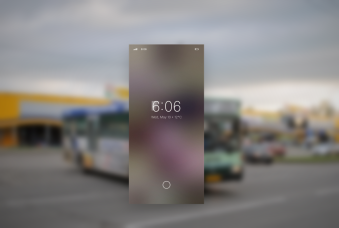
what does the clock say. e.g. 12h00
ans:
6h06
